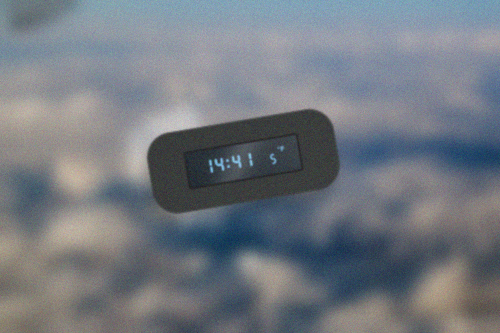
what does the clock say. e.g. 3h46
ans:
14h41
